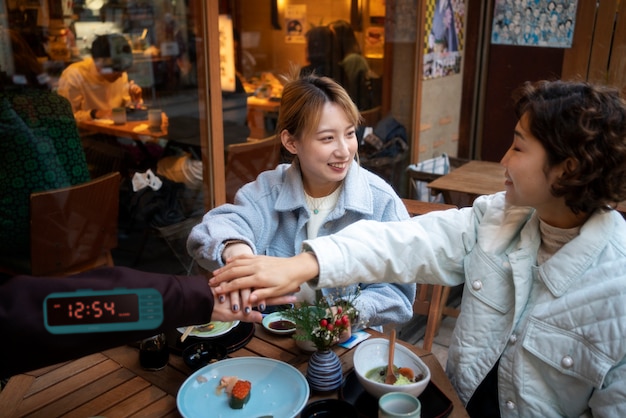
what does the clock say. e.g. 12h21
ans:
12h54
